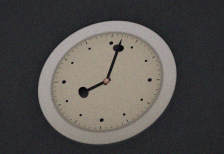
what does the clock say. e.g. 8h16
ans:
8h02
